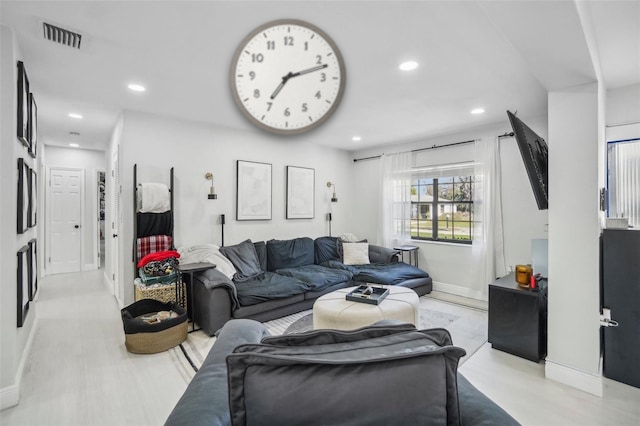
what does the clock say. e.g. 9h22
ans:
7h12
